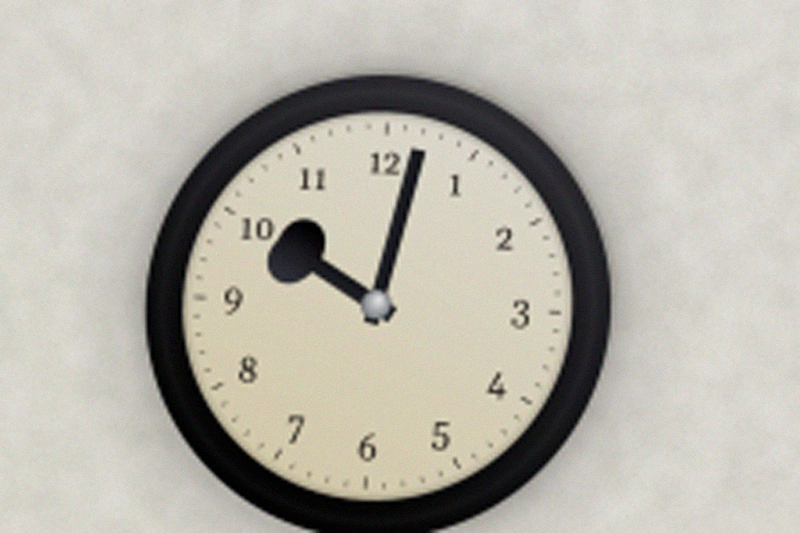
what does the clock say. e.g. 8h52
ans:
10h02
